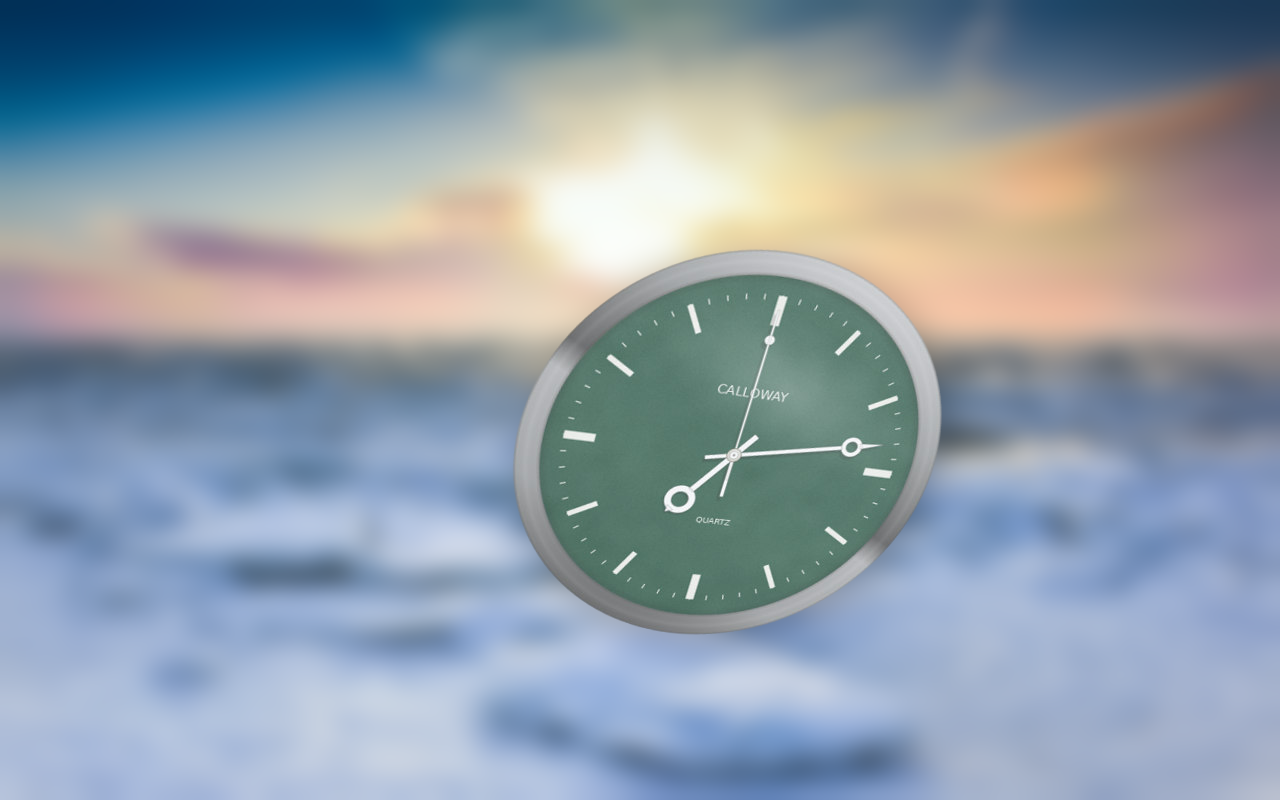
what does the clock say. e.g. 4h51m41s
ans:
7h13m00s
